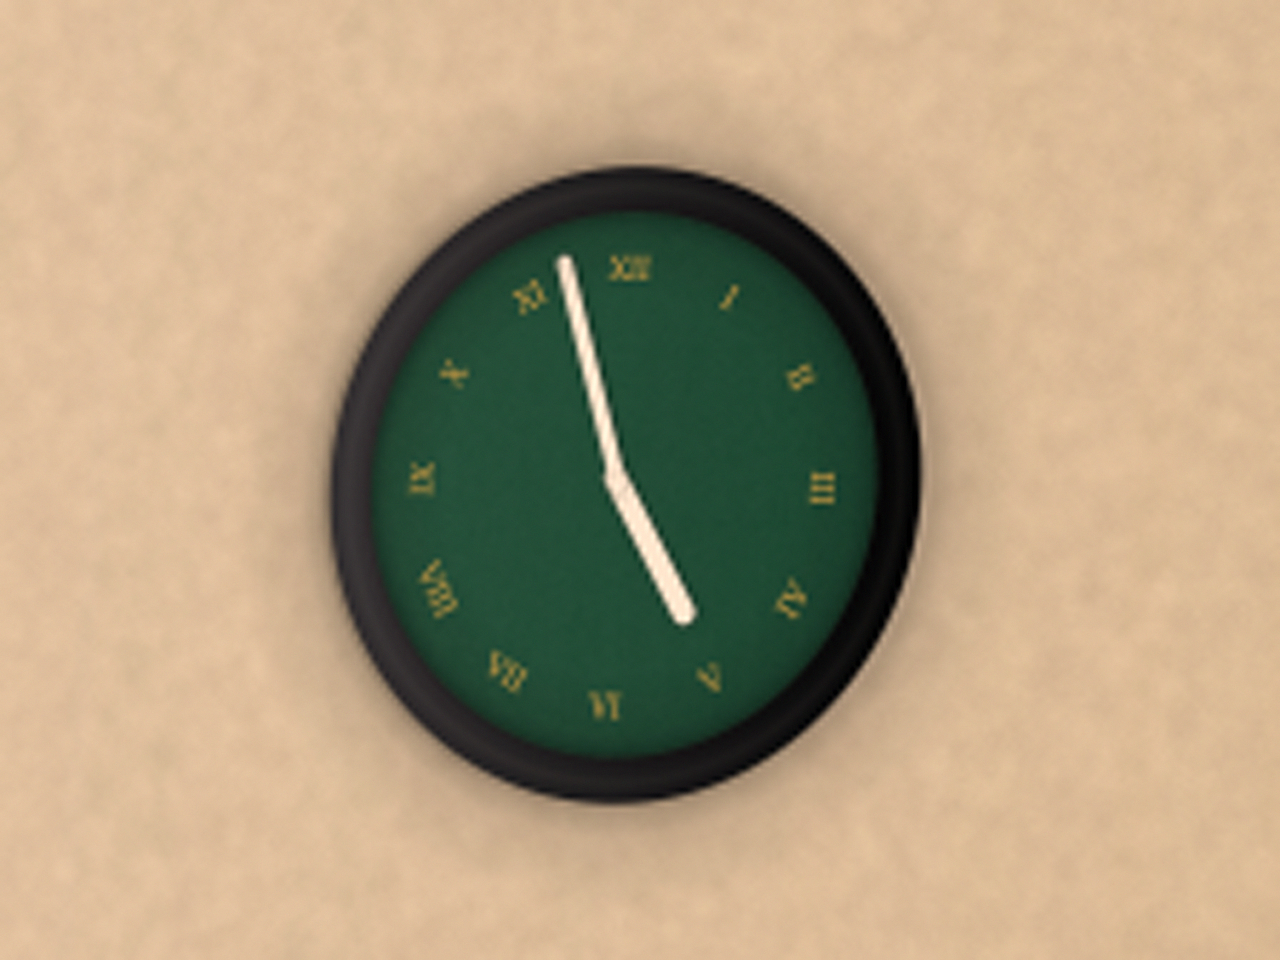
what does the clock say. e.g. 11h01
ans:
4h57
